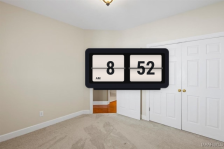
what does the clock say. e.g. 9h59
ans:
8h52
